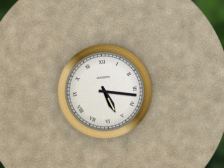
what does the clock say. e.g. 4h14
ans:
5h17
